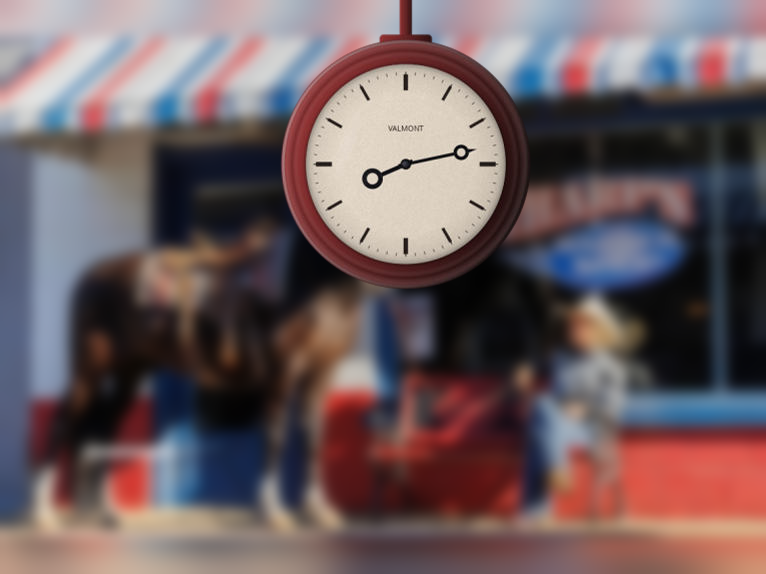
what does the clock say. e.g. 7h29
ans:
8h13
